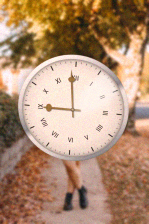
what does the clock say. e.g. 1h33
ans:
8h59
